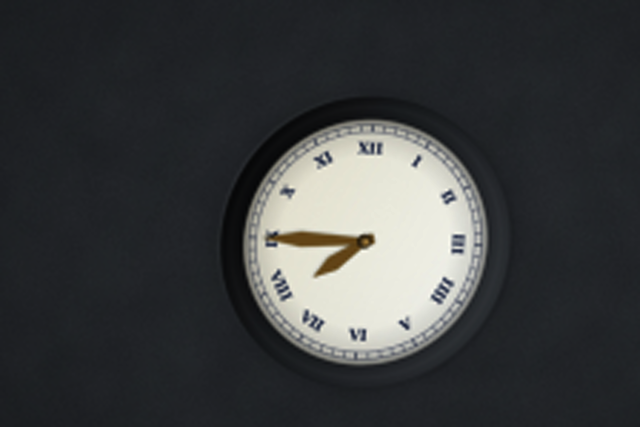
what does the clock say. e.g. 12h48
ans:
7h45
